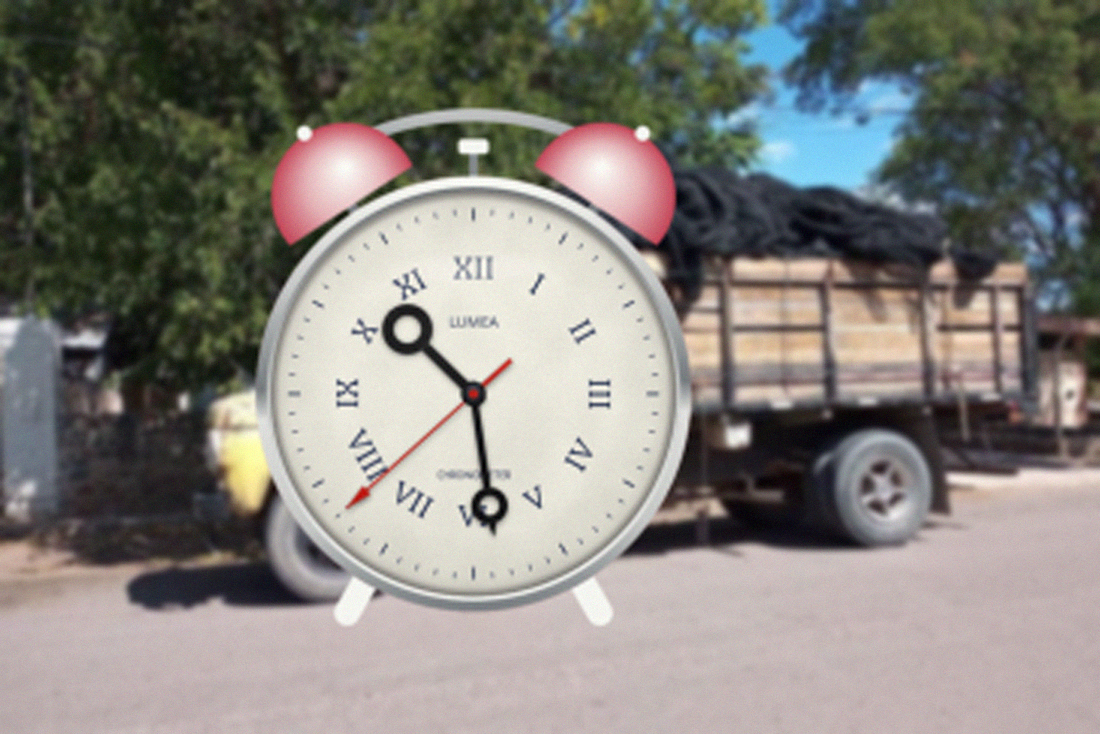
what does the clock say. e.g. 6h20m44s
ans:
10h28m38s
